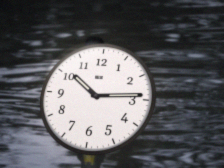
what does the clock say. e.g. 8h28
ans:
10h14
